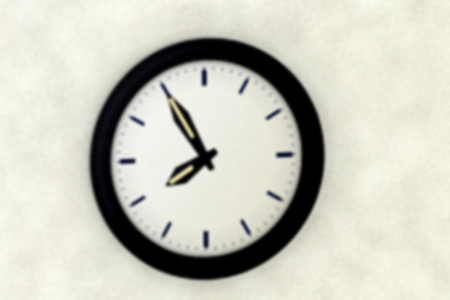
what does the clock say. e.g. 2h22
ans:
7h55
